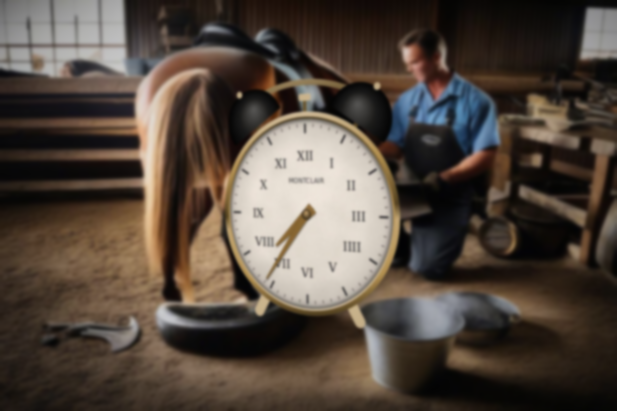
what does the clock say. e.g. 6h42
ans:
7h36
